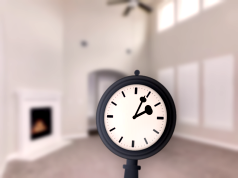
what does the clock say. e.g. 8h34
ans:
2h04
